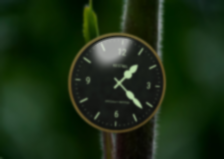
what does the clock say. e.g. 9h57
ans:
1h22
